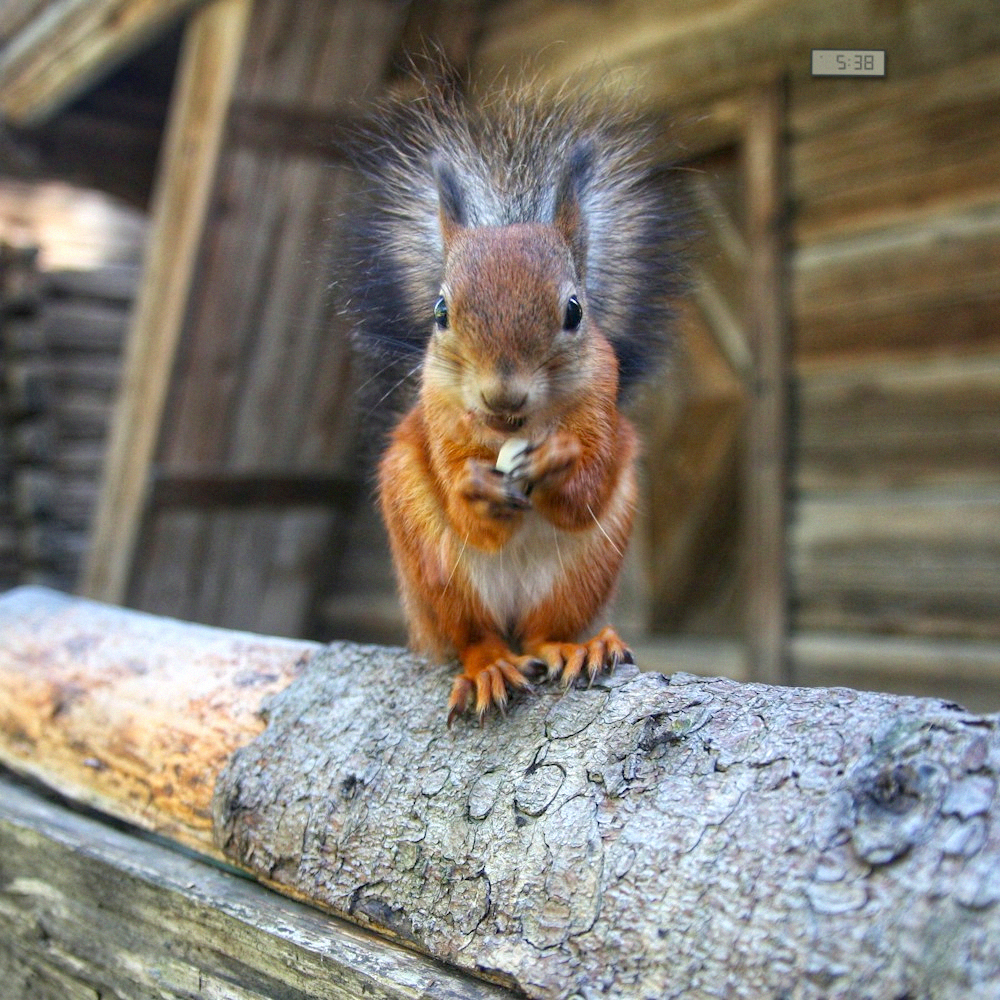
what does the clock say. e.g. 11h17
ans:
5h38
